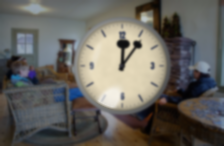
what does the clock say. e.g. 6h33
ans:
12h06
